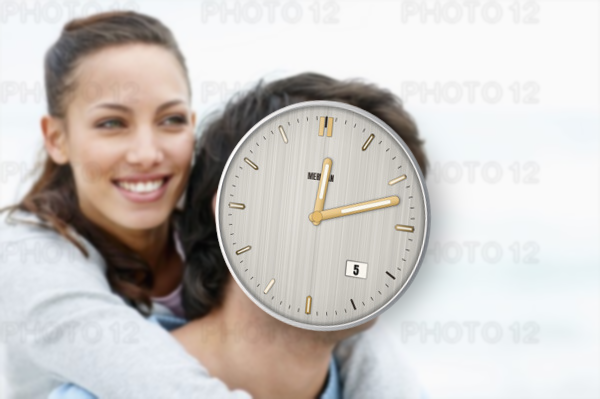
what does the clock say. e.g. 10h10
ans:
12h12
